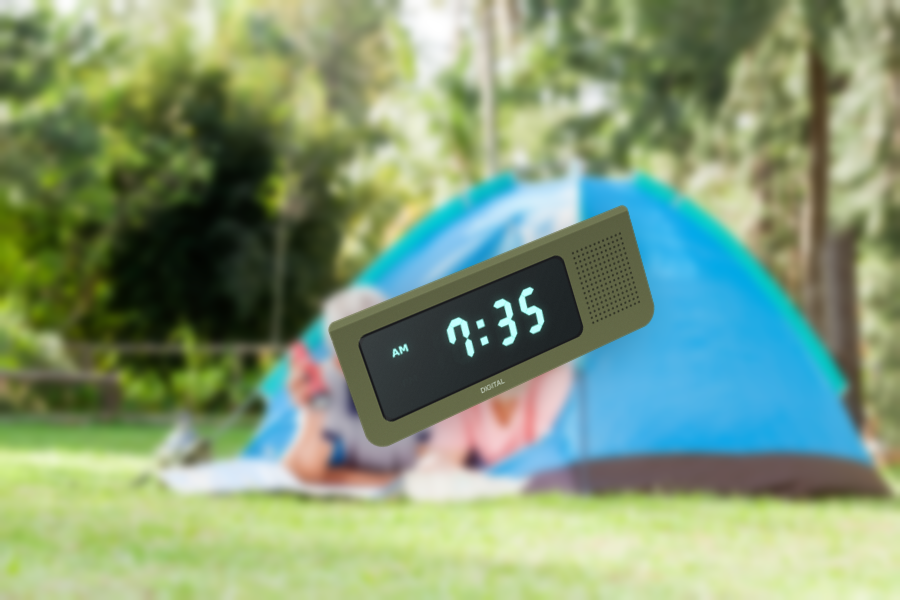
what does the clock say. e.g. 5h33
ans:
7h35
